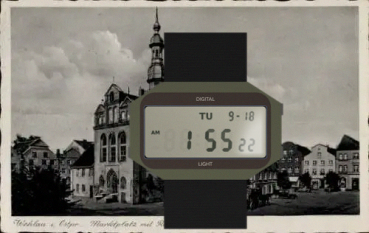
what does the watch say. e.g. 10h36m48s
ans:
1h55m22s
